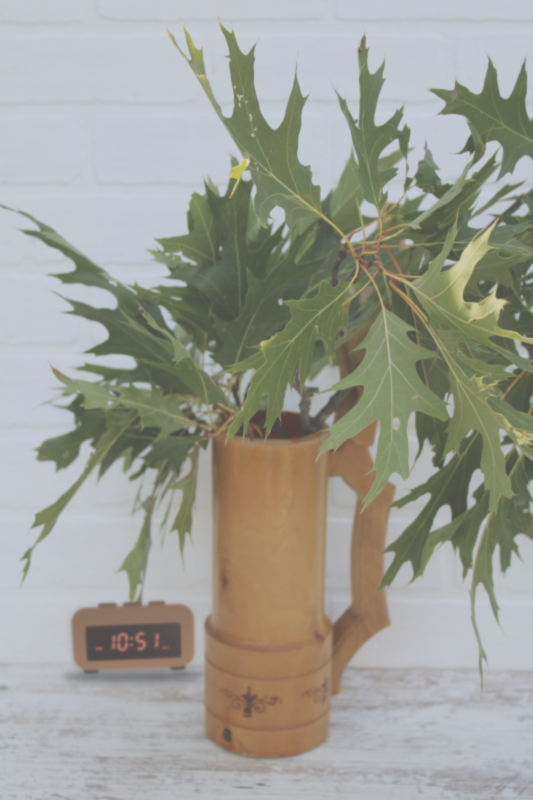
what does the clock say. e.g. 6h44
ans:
10h51
